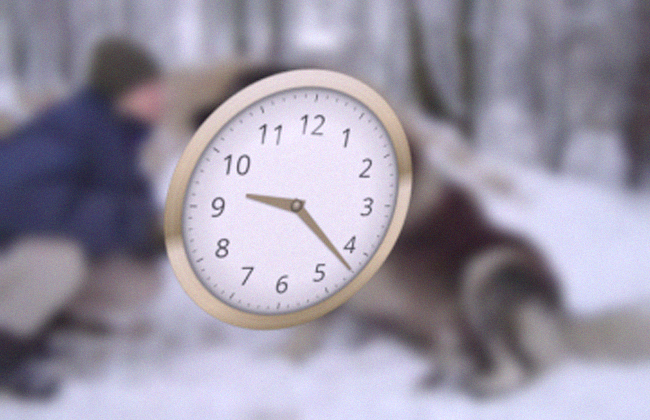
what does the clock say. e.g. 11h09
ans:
9h22
